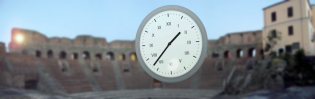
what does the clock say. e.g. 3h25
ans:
1h37
